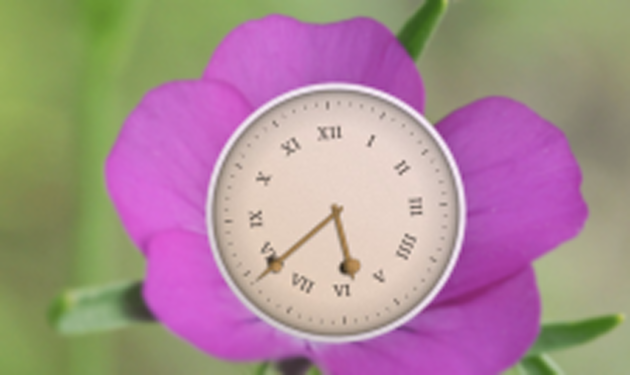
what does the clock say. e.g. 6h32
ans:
5h39
